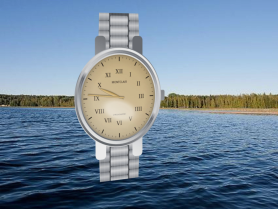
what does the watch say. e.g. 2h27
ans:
9h46
